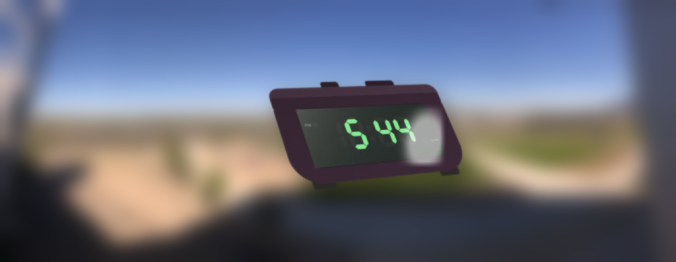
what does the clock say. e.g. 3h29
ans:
5h44
